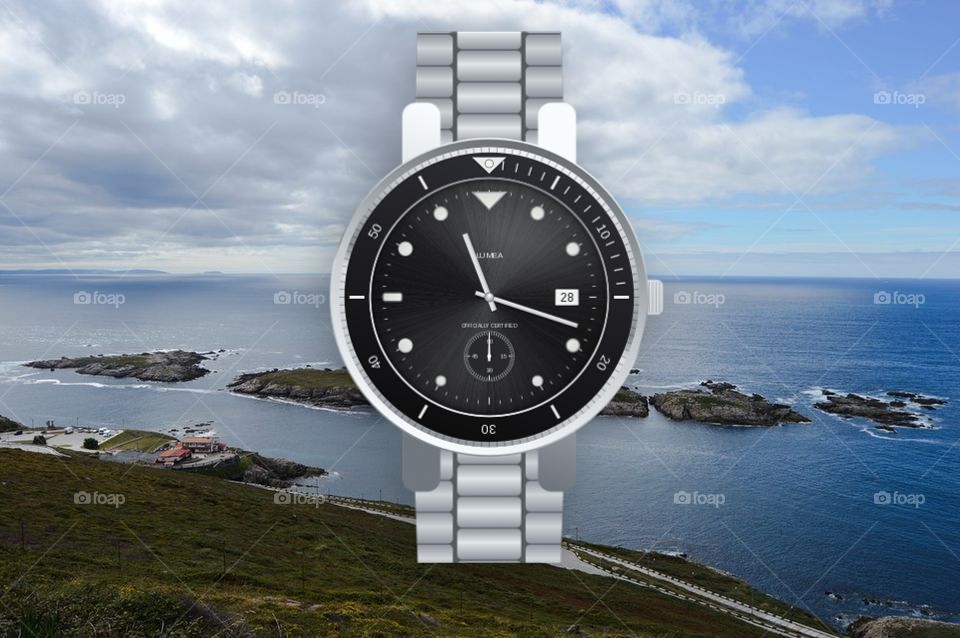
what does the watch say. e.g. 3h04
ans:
11h18
